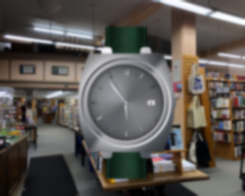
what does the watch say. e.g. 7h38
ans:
5h54
